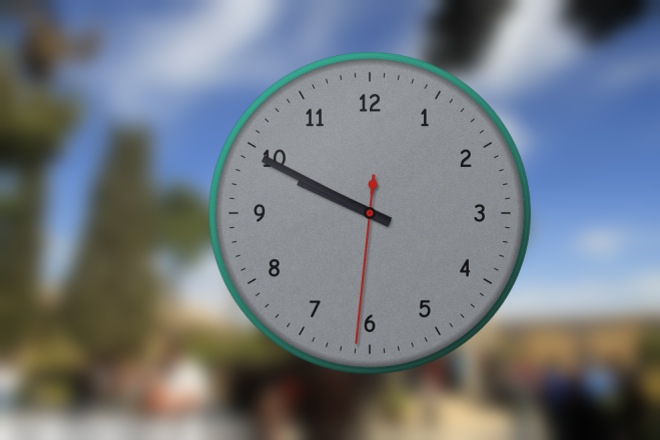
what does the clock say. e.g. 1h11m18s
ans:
9h49m31s
